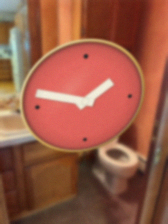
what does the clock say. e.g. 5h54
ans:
1h48
